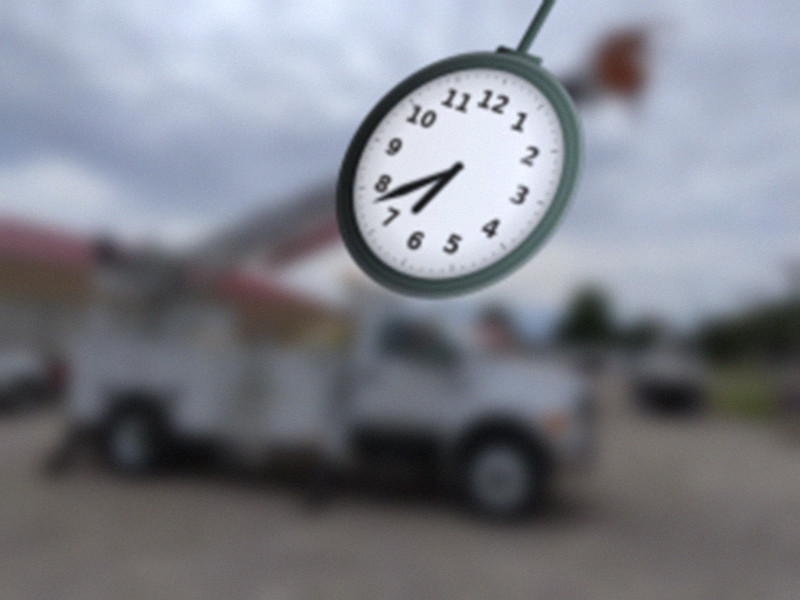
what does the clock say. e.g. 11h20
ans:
6h38
